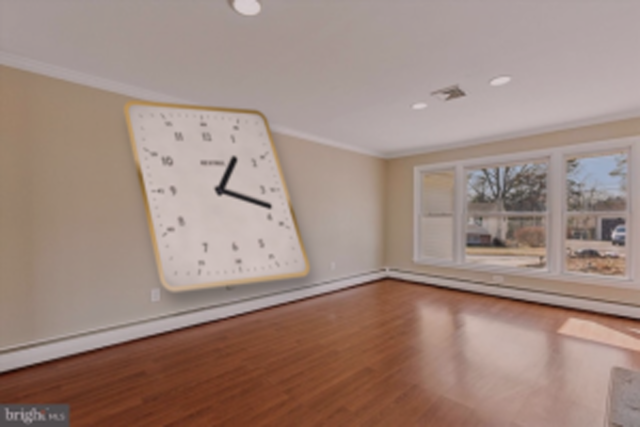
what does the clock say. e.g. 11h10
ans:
1h18
